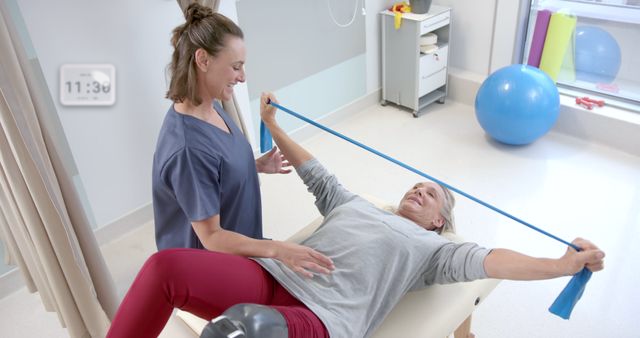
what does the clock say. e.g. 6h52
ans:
11h30
